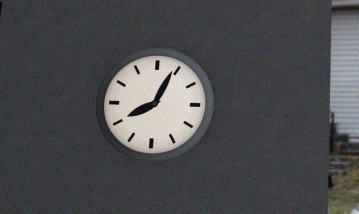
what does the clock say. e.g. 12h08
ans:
8h04
